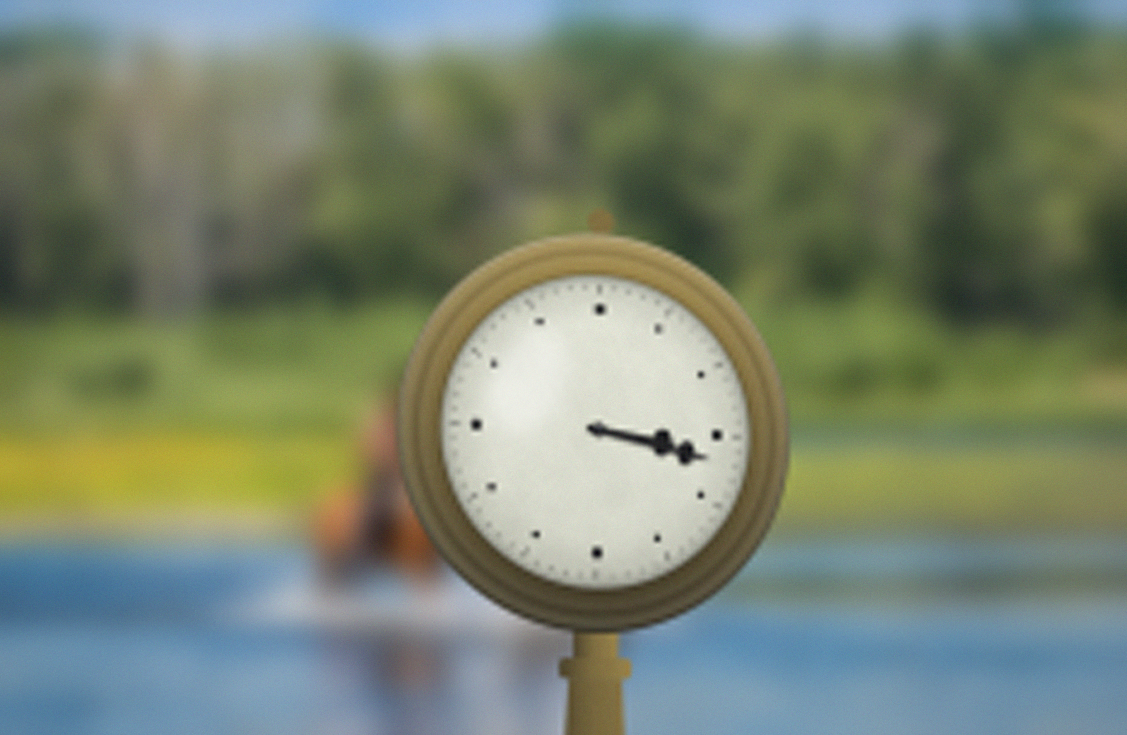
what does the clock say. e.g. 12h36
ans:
3h17
